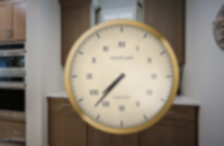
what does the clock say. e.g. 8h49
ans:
7h37
